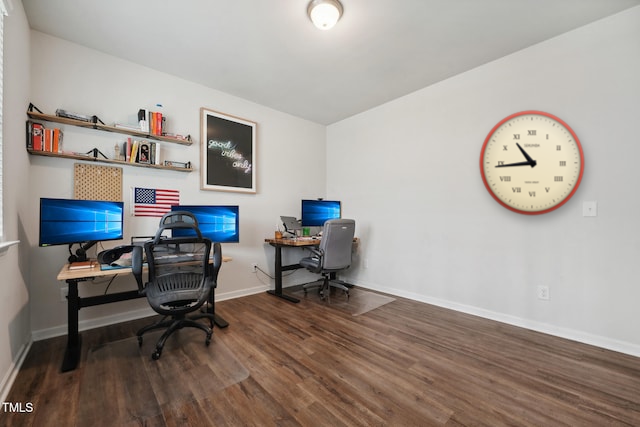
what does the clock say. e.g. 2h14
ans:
10h44
